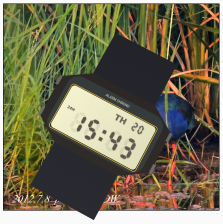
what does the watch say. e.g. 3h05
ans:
15h43
